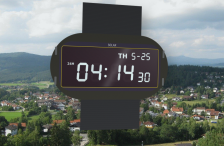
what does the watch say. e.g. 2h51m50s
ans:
4h14m30s
